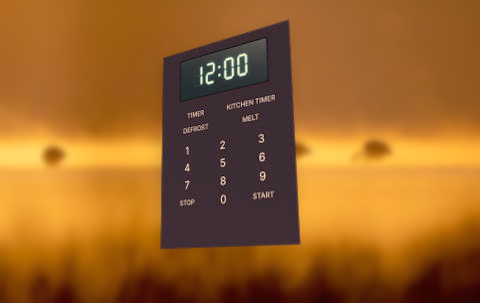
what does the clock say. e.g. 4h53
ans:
12h00
